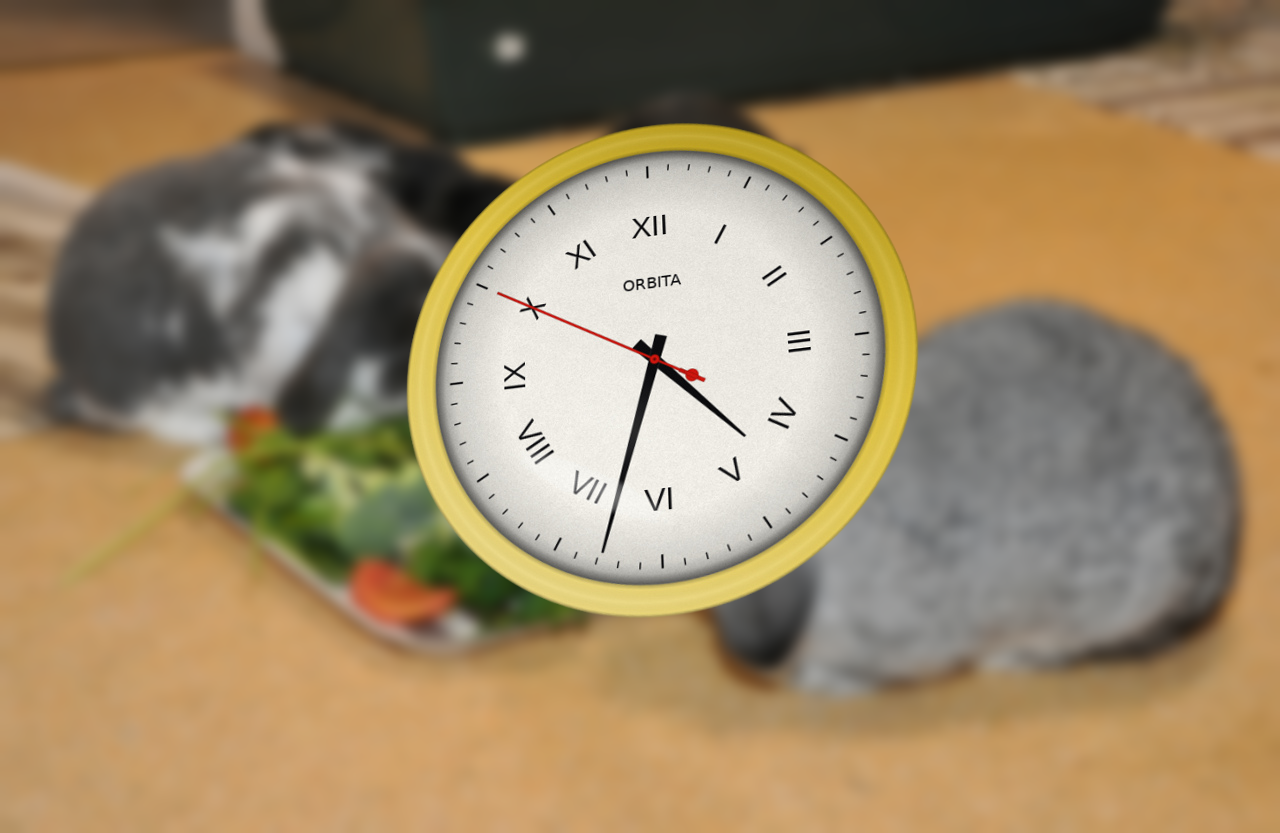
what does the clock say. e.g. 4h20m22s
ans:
4h32m50s
